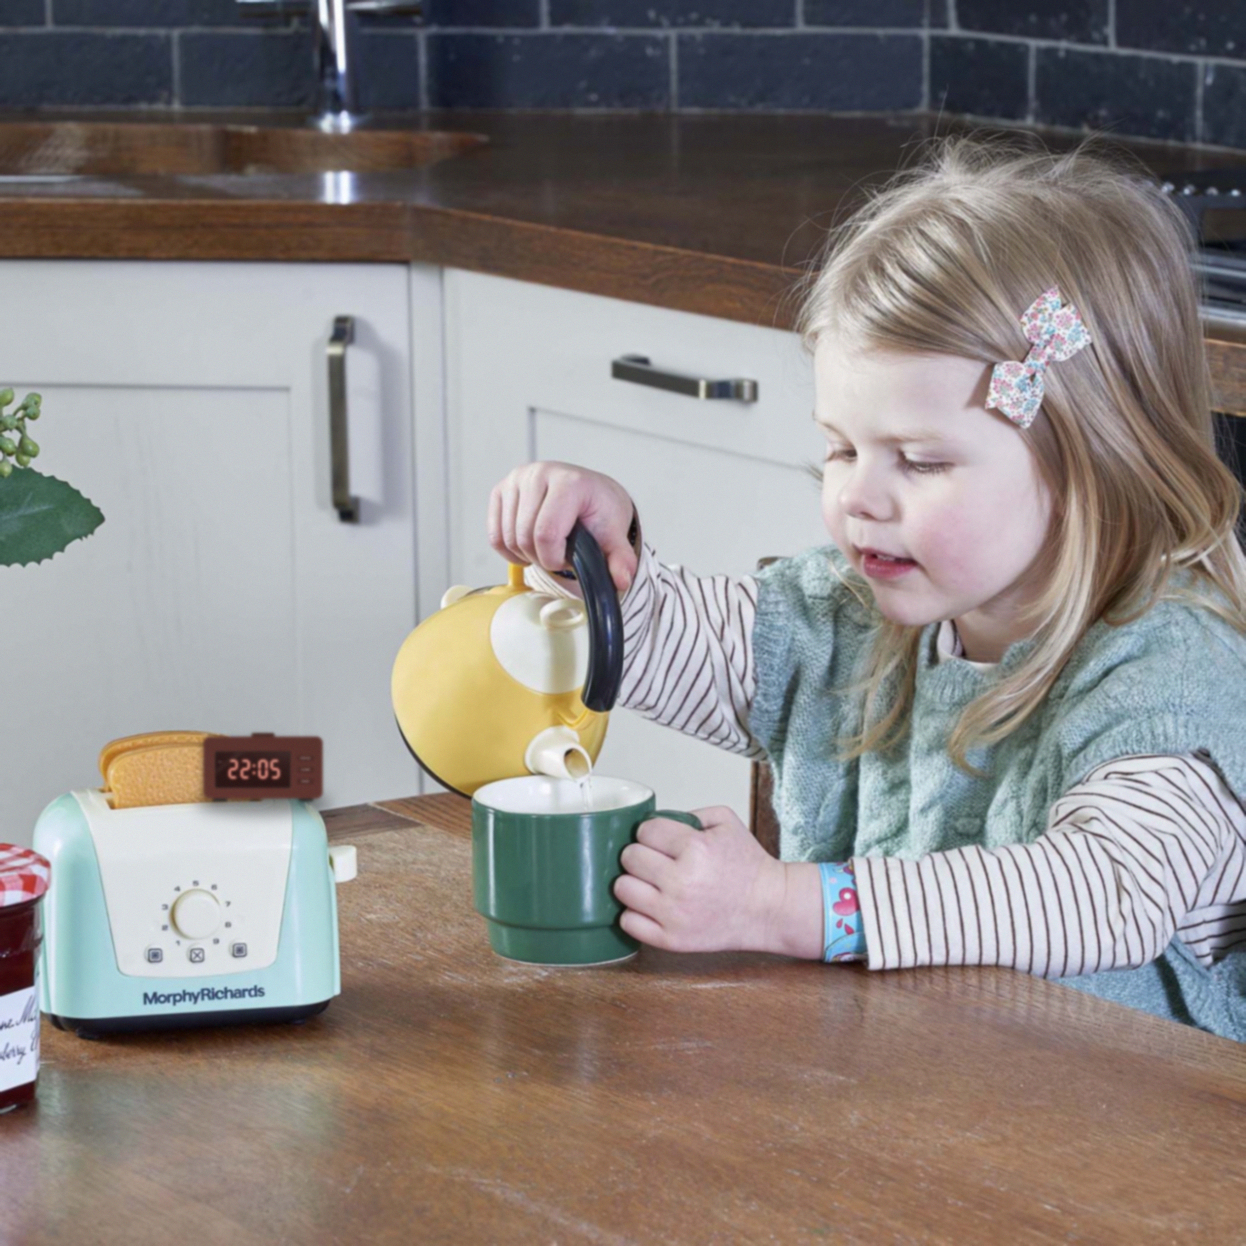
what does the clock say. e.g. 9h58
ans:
22h05
